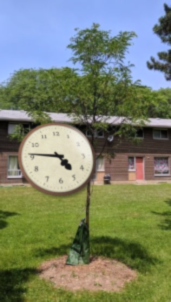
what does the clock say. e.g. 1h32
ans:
4h46
